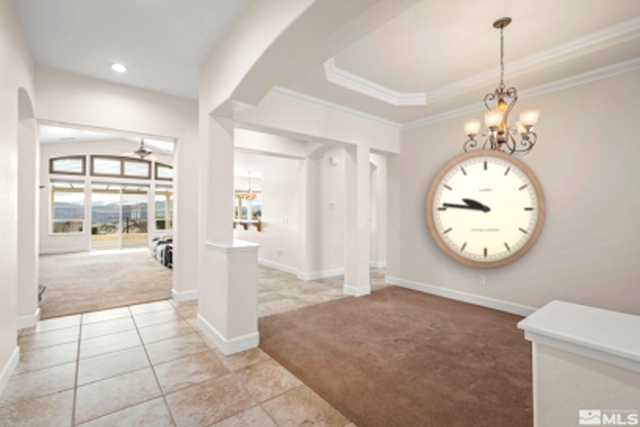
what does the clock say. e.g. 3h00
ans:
9h46
